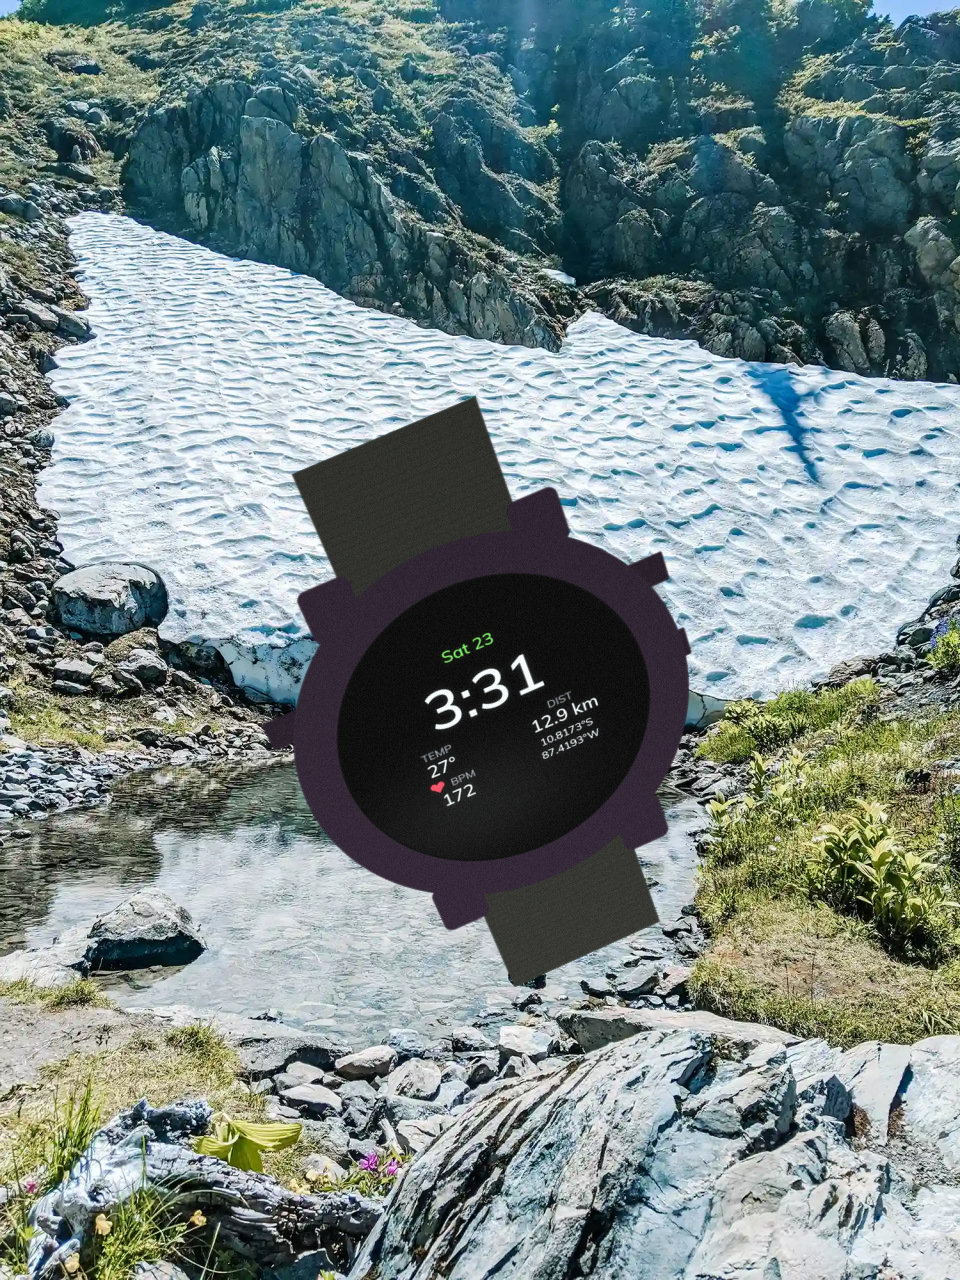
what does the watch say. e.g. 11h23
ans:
3h31
